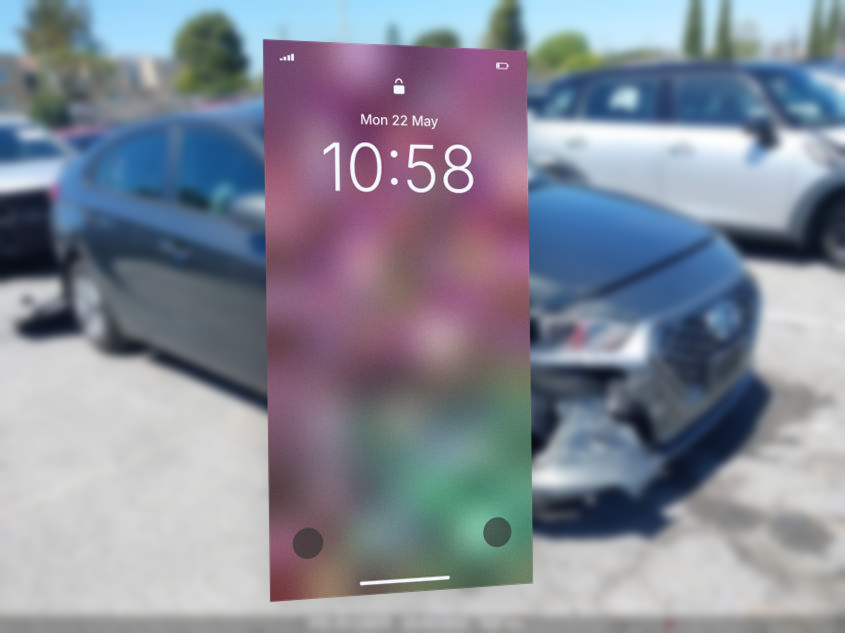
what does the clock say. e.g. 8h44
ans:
10h58
